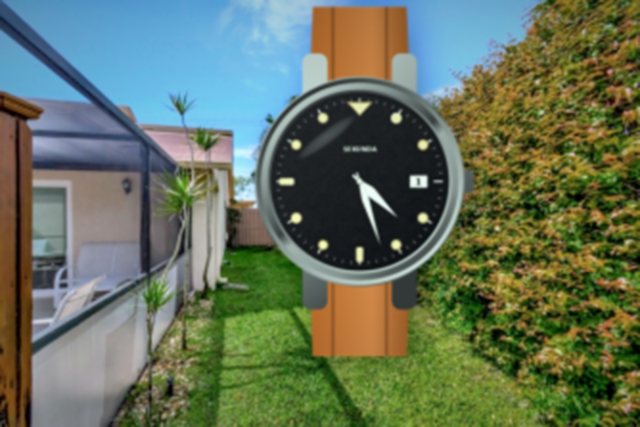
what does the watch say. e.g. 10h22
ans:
4h27
